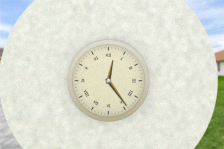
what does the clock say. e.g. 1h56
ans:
12h24
